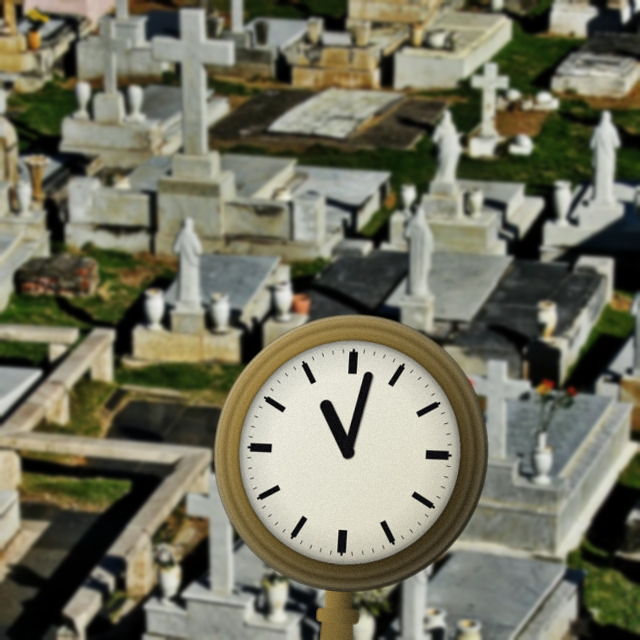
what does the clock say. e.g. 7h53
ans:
11h02
